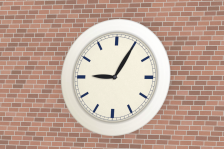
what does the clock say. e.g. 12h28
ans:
9h05
